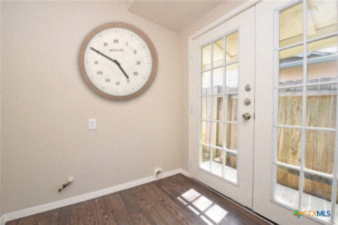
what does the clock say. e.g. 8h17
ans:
4h50
